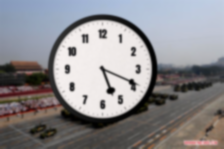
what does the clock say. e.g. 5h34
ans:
5h19
